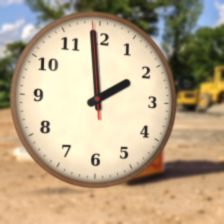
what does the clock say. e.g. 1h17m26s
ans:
1h58m59s
